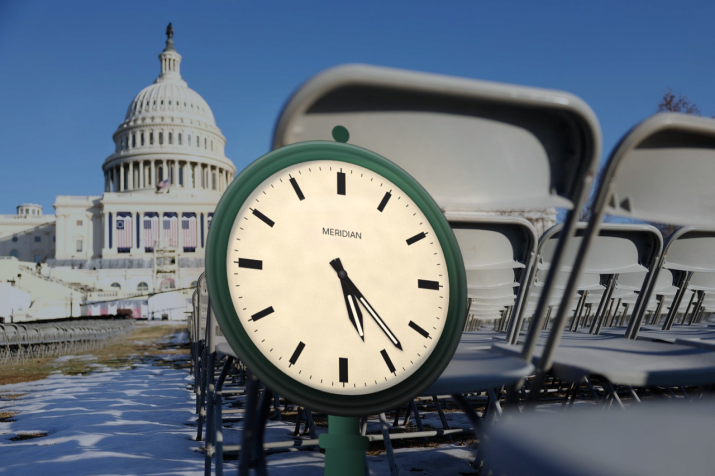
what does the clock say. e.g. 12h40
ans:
5h23
